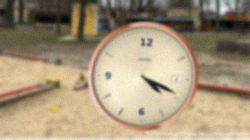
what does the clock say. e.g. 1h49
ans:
4h19
